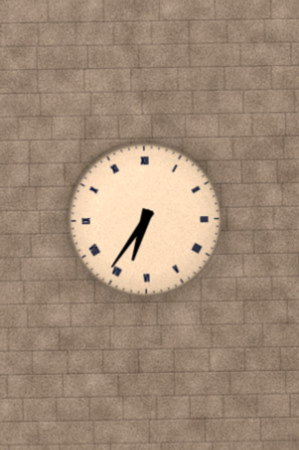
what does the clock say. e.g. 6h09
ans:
6h36
